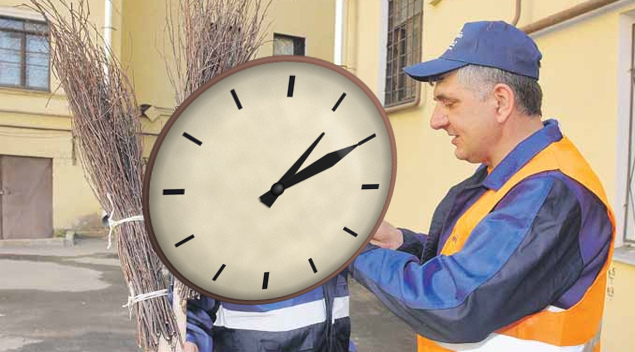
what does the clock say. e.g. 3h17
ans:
1h10
